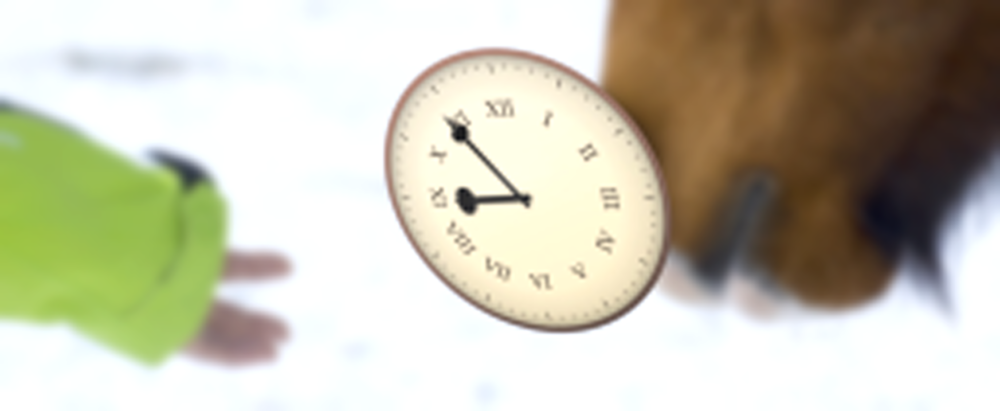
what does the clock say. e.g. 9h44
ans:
8h54
